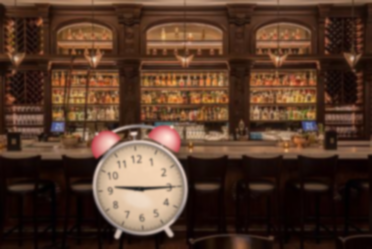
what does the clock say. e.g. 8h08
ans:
9h15
